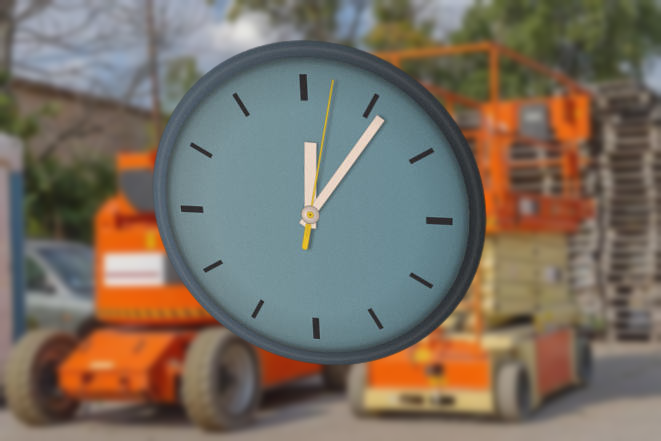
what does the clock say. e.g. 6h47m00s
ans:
12h06m02s
